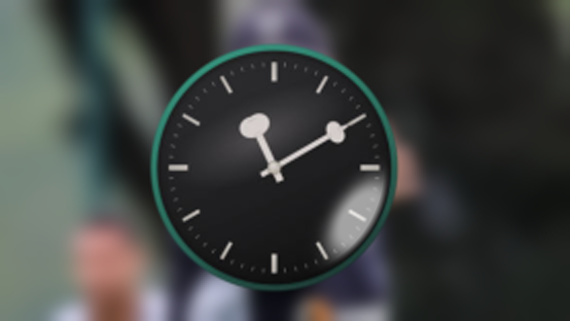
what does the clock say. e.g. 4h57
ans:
11h10
